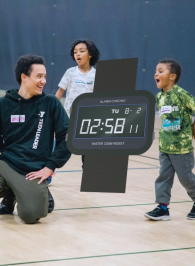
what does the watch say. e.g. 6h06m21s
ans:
2h58m11s
